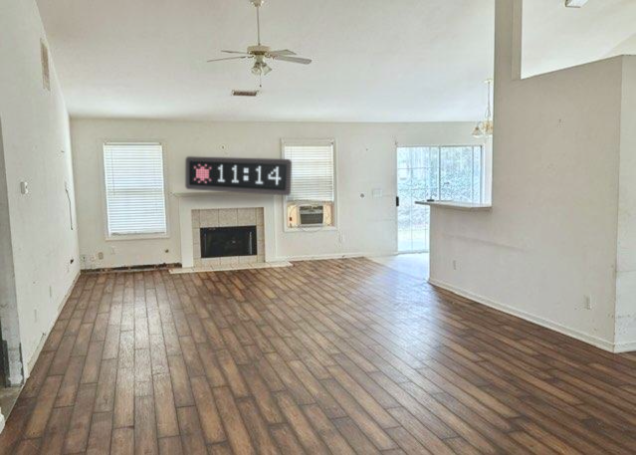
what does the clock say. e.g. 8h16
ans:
11h14
